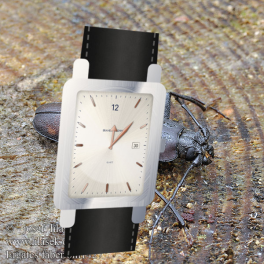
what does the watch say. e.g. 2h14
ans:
12h07
